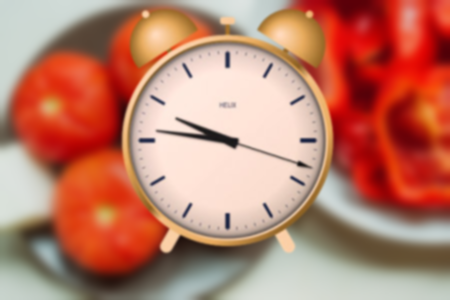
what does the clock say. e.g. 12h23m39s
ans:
9h46m18s
